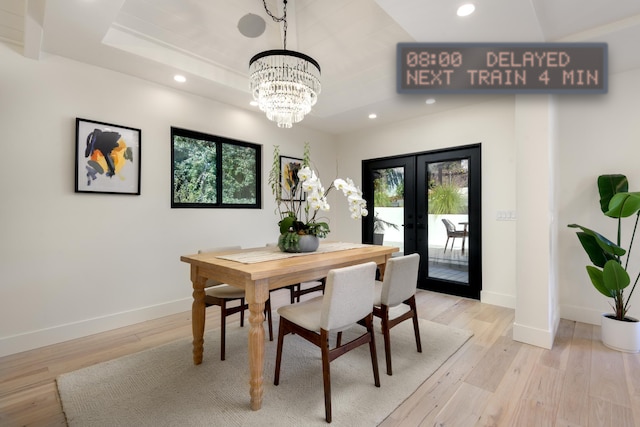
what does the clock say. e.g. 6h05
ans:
8h00
